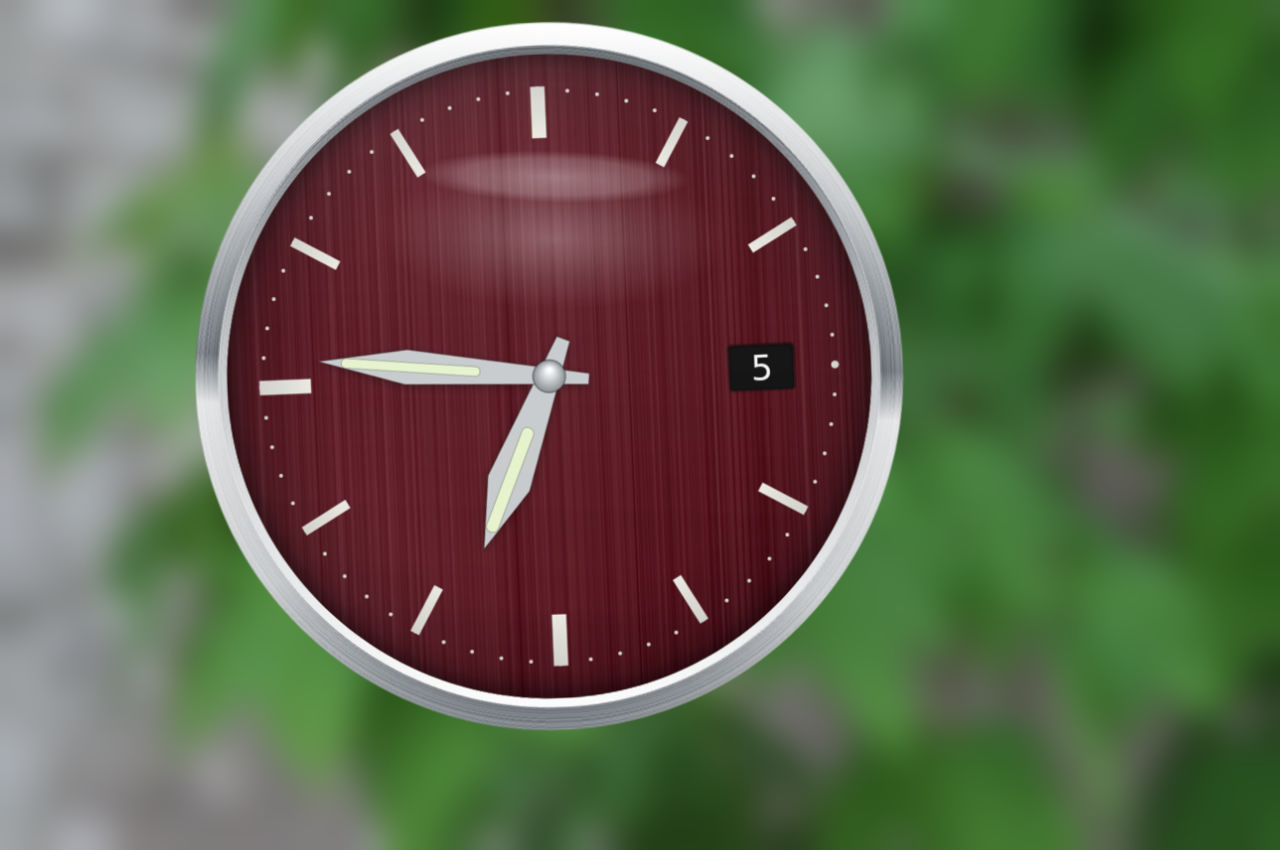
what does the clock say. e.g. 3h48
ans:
6h46
